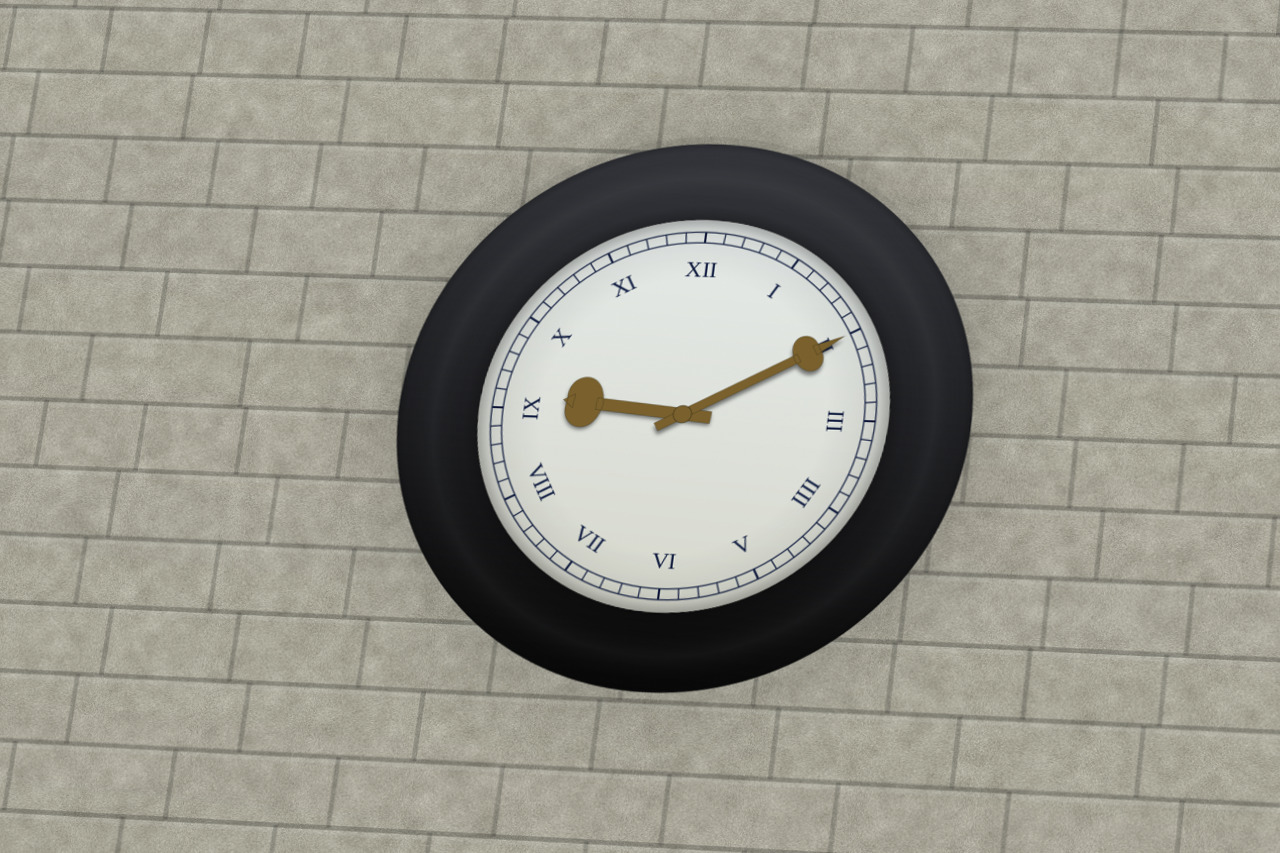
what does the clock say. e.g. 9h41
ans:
9h10
